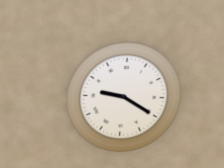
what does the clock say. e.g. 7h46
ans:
9h20
